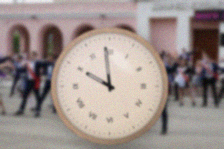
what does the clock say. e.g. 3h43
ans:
9h59
